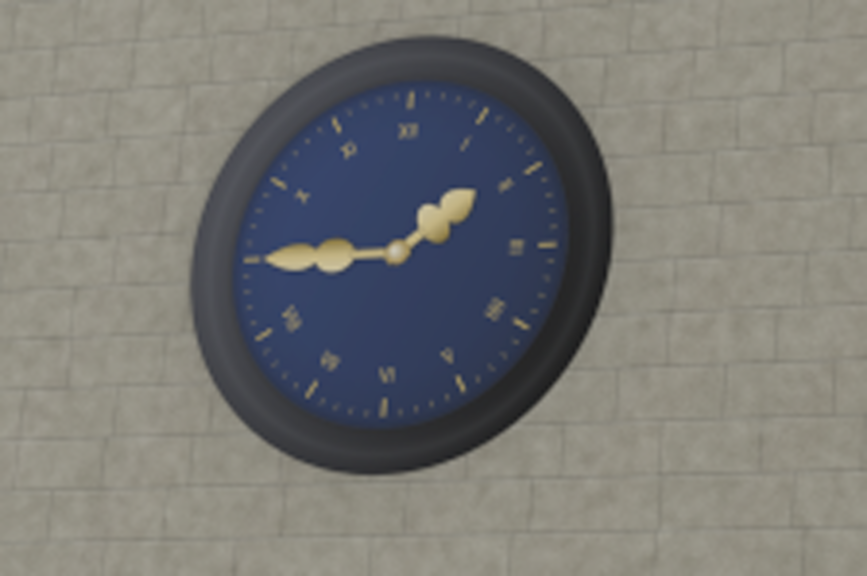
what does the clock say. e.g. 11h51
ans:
1h45
